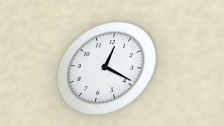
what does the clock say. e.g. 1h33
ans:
12h19
